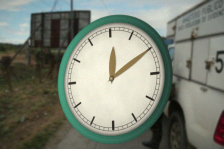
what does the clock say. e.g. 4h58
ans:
12h10
